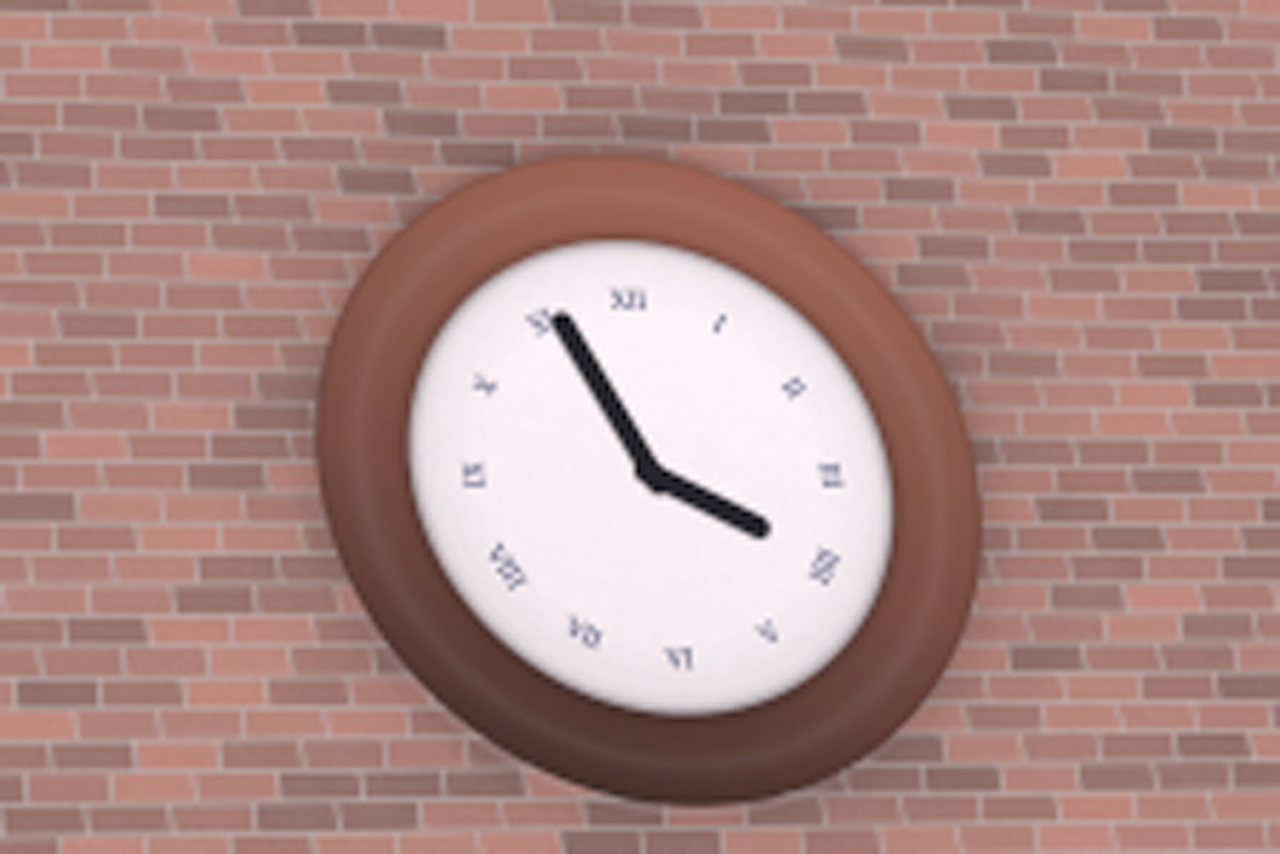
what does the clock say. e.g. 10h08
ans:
3h56
